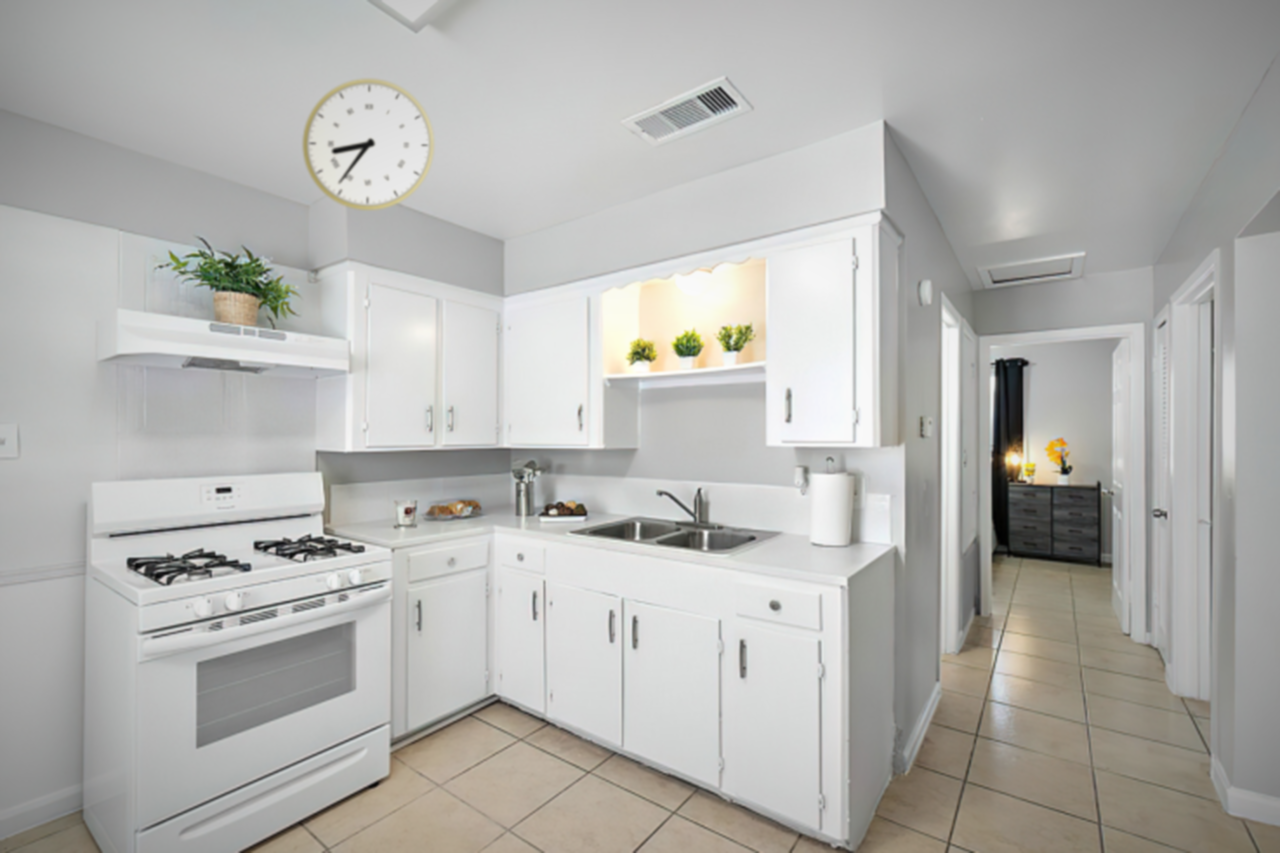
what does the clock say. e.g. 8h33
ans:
8h36
